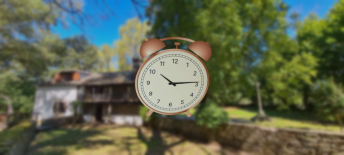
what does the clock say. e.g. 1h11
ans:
10h14
